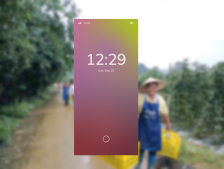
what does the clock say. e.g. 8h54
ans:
12h29
